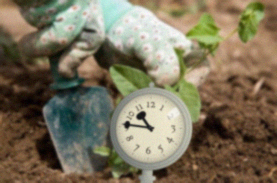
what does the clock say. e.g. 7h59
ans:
10h46
